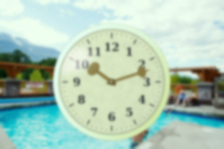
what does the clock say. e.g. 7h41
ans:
10h12
